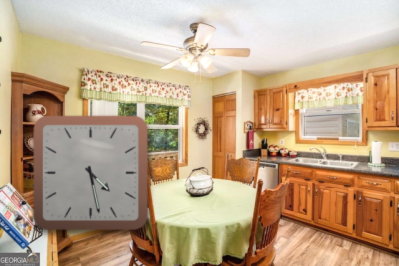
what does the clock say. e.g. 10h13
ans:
4h28
